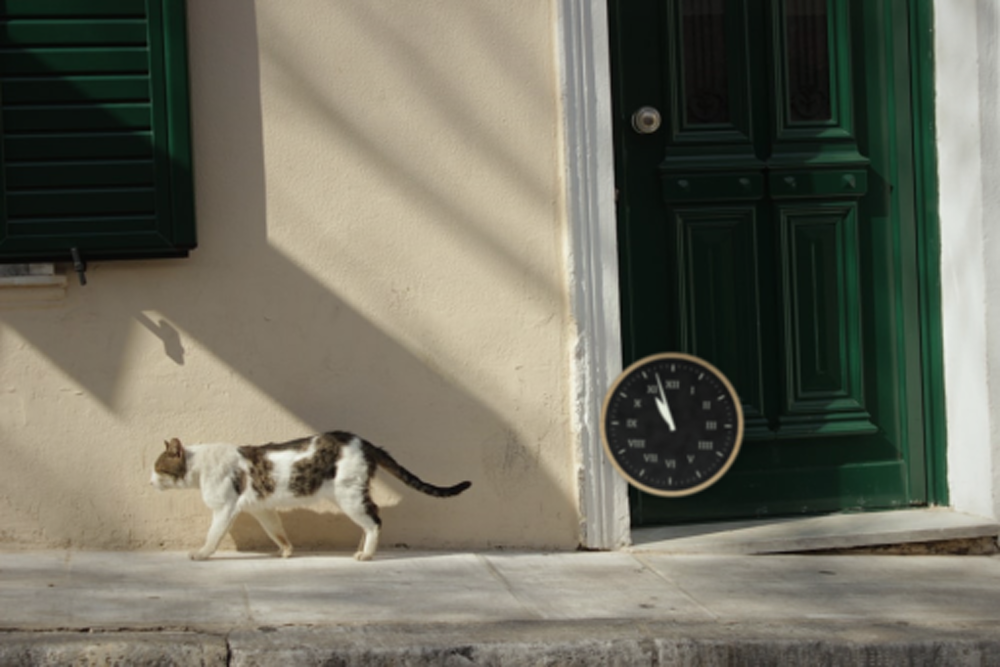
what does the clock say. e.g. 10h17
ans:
10h57
